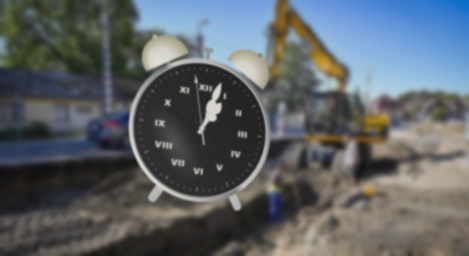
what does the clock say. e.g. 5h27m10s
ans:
1h02m58s
